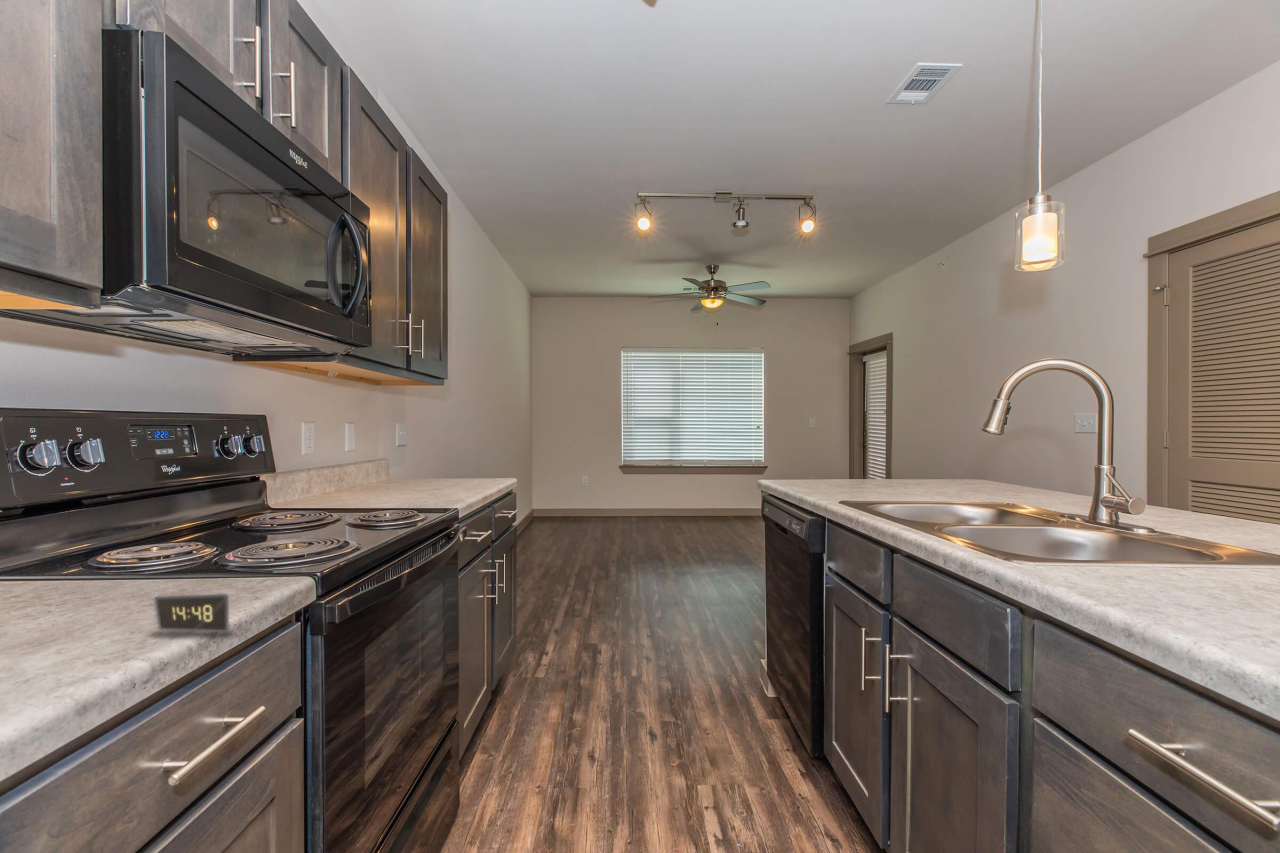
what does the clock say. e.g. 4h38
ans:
14h48
